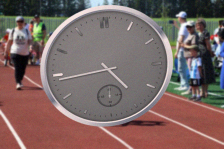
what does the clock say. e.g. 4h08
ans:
4h44
